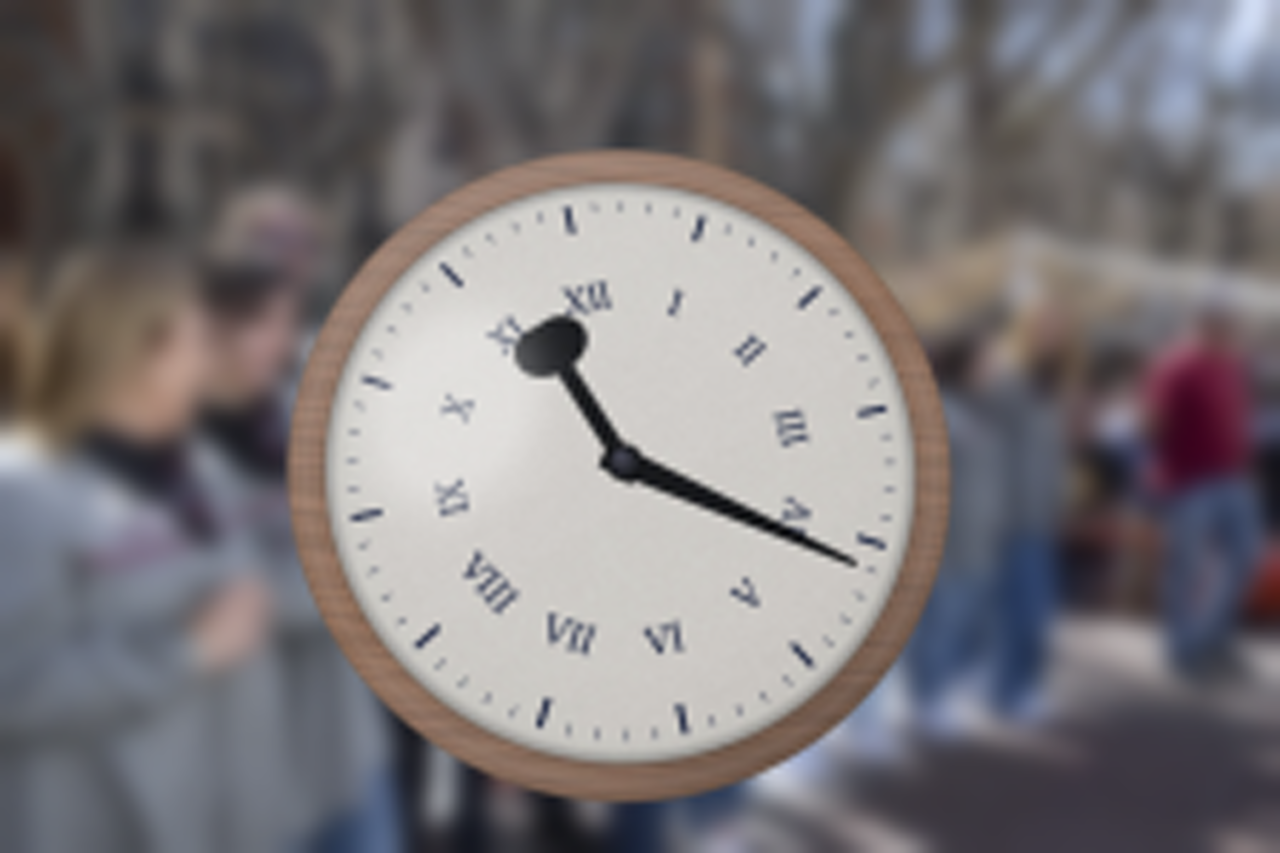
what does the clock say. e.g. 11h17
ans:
11h21
